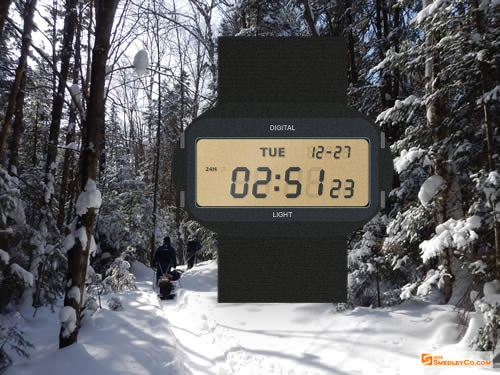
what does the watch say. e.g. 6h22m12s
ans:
2h51m23s
